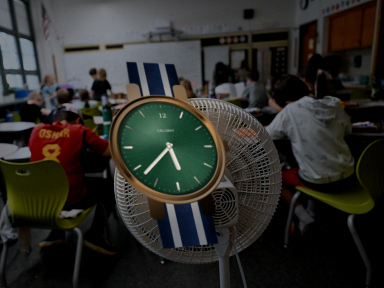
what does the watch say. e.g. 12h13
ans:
5h38
